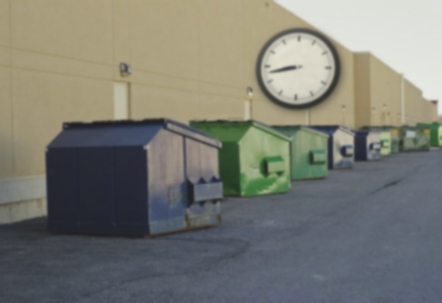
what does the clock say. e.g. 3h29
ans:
8h43
